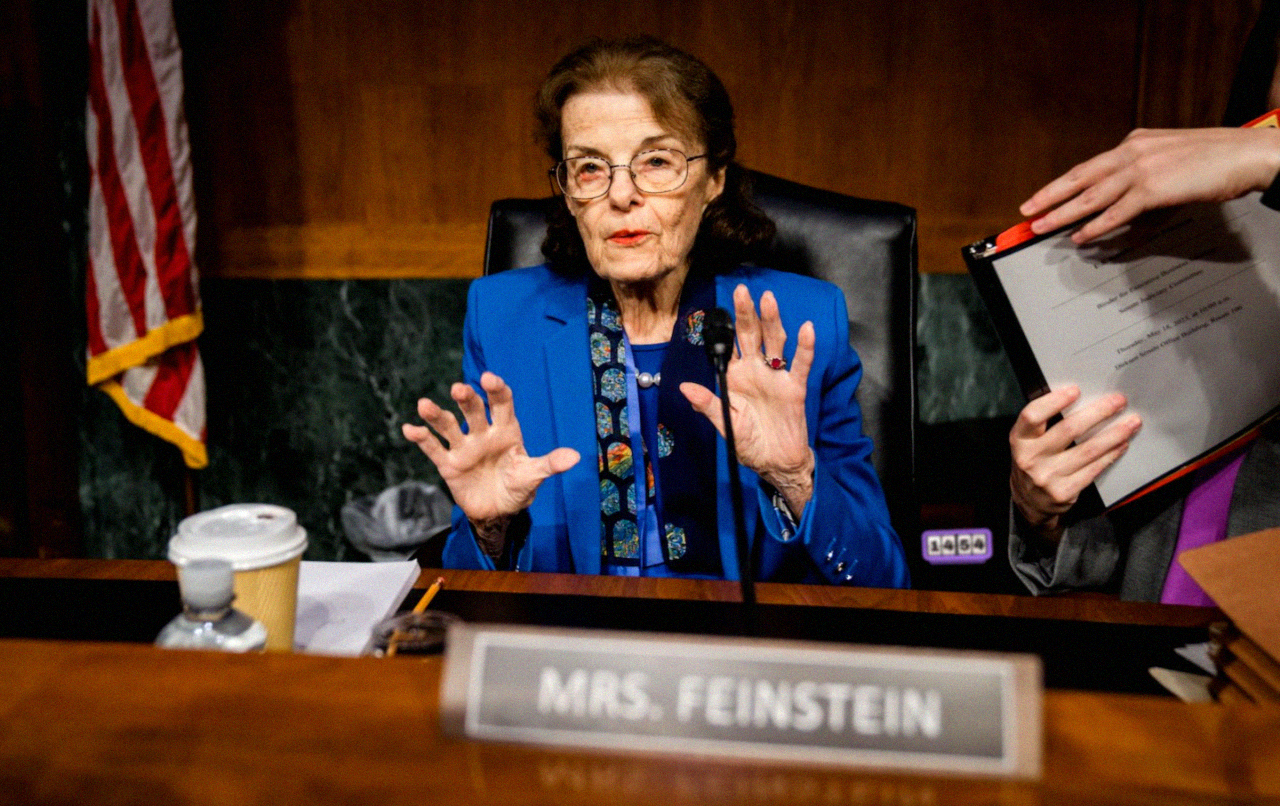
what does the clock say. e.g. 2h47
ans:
14h54
